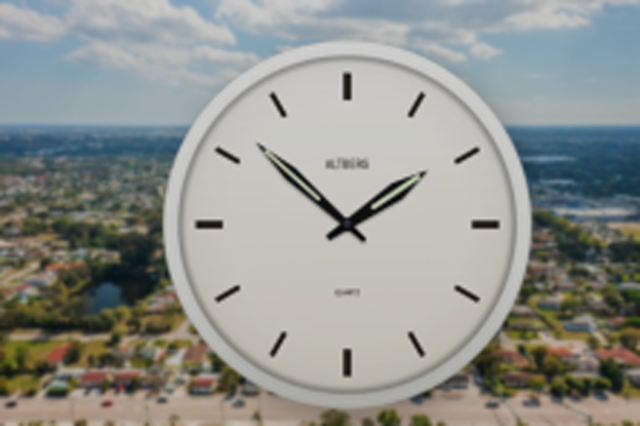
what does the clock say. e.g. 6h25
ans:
1h52
